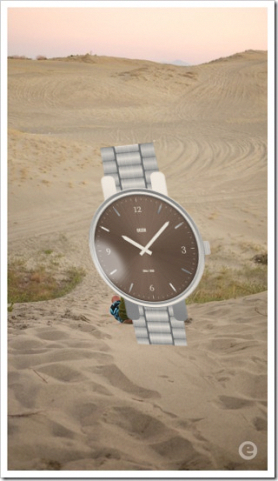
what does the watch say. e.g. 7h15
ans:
10h08
